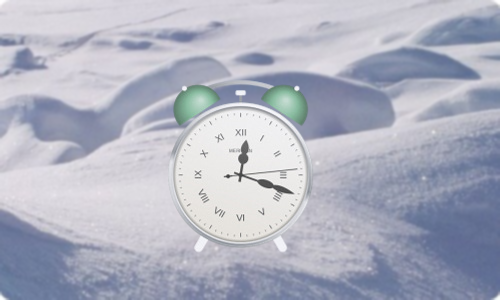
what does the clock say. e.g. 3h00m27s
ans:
12h18m14s
